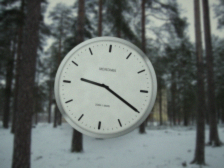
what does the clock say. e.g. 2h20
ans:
9h20
